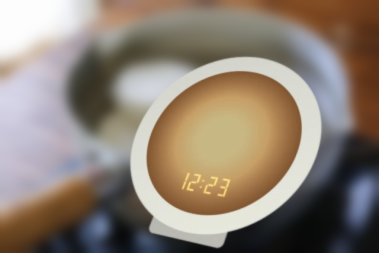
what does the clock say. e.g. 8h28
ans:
12h23
